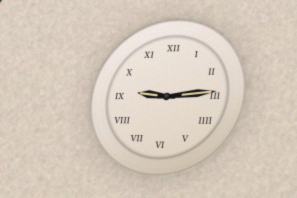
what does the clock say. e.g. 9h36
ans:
9h14
